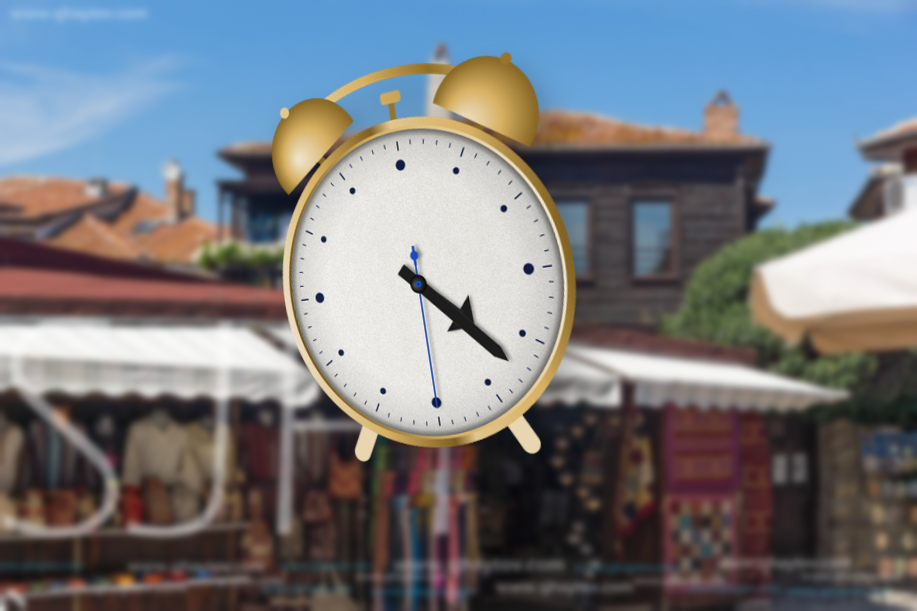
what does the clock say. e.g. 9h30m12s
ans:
4h22m30s
